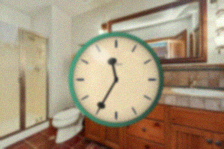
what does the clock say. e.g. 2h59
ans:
11h35
